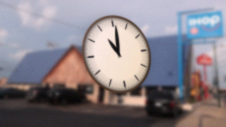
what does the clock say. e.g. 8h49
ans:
11h01
